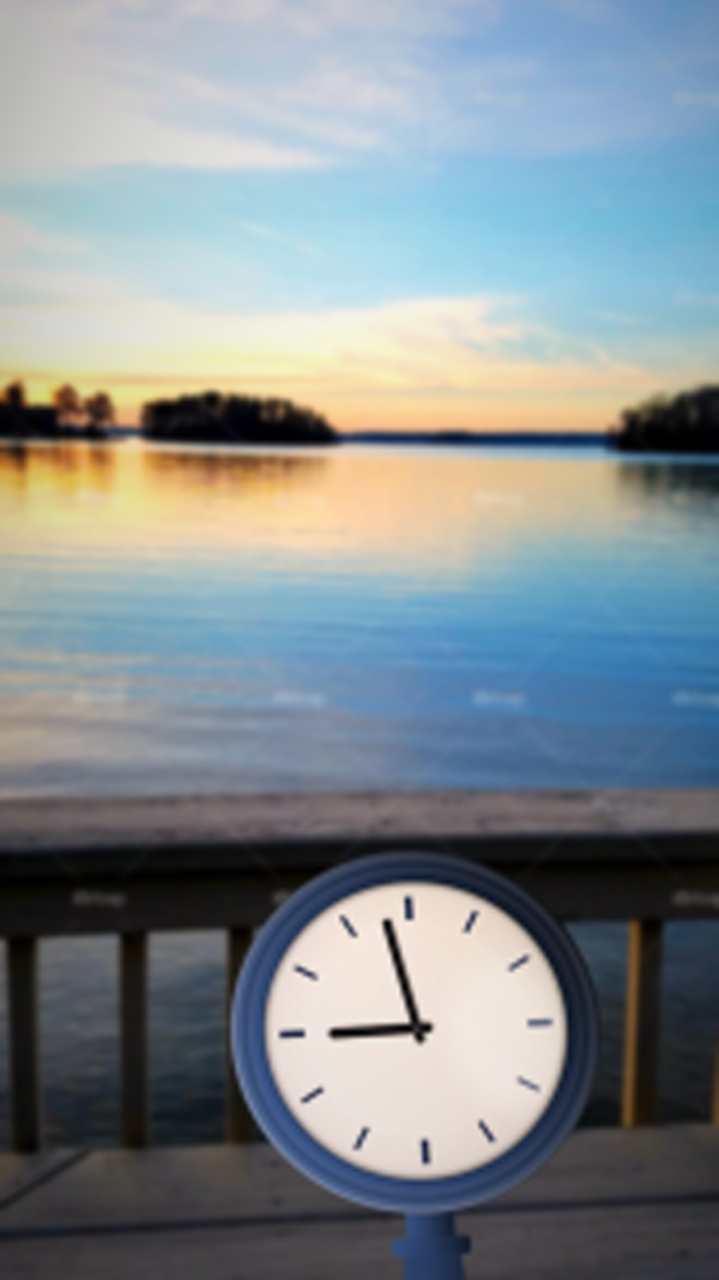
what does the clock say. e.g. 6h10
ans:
8h58
